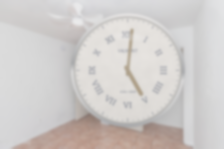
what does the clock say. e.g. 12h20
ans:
5h01
